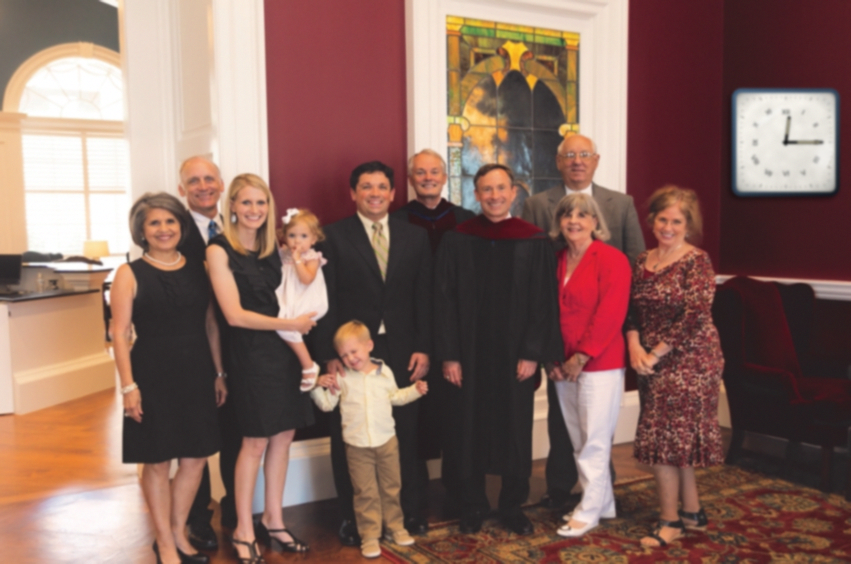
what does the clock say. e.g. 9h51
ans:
12h15
